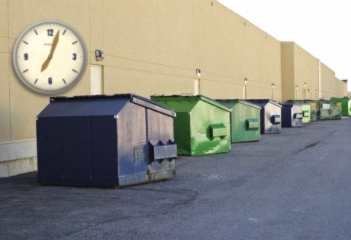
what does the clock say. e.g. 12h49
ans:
7h03
